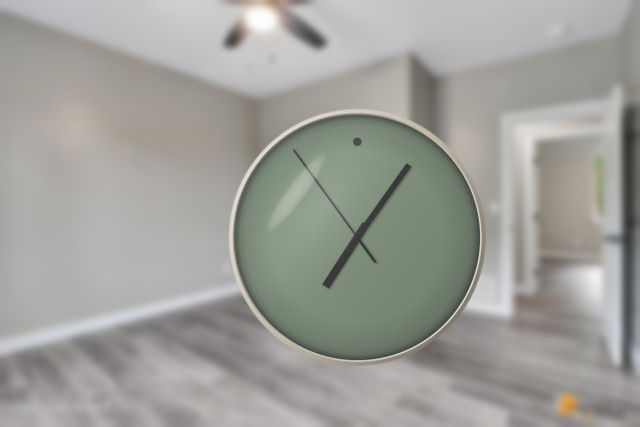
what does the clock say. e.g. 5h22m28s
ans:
7h05m54s
